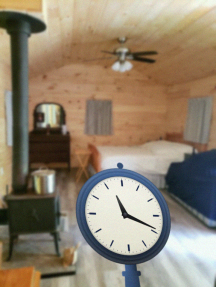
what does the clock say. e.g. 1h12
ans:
11h19
